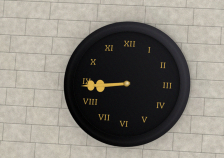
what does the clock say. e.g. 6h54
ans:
8h44
